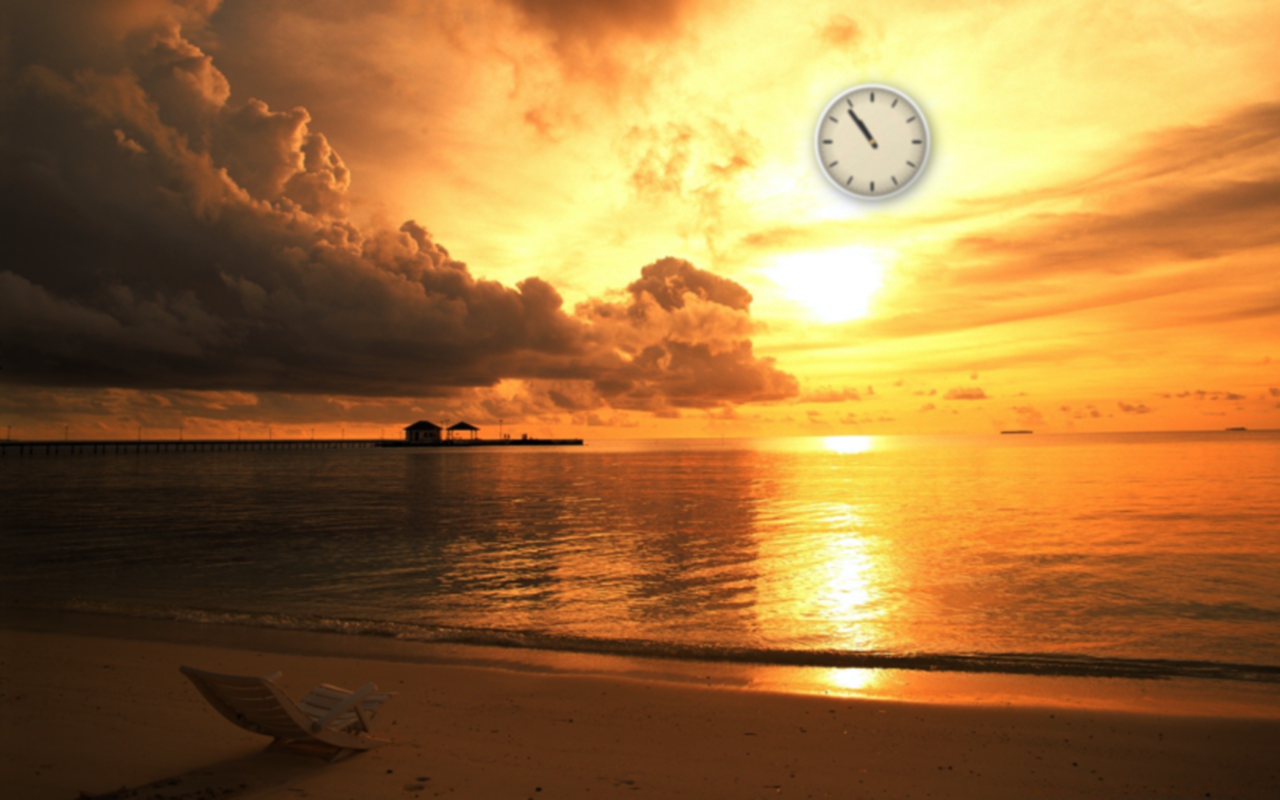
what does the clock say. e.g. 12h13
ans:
10h54
